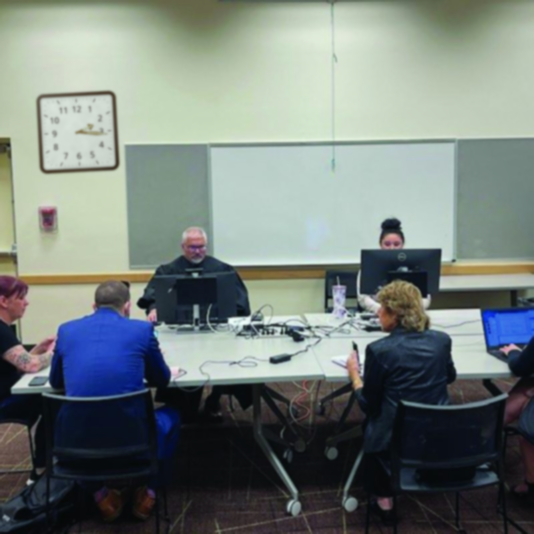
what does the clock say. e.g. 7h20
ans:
2h16
